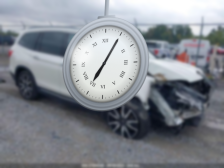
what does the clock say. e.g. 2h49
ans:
7h05
